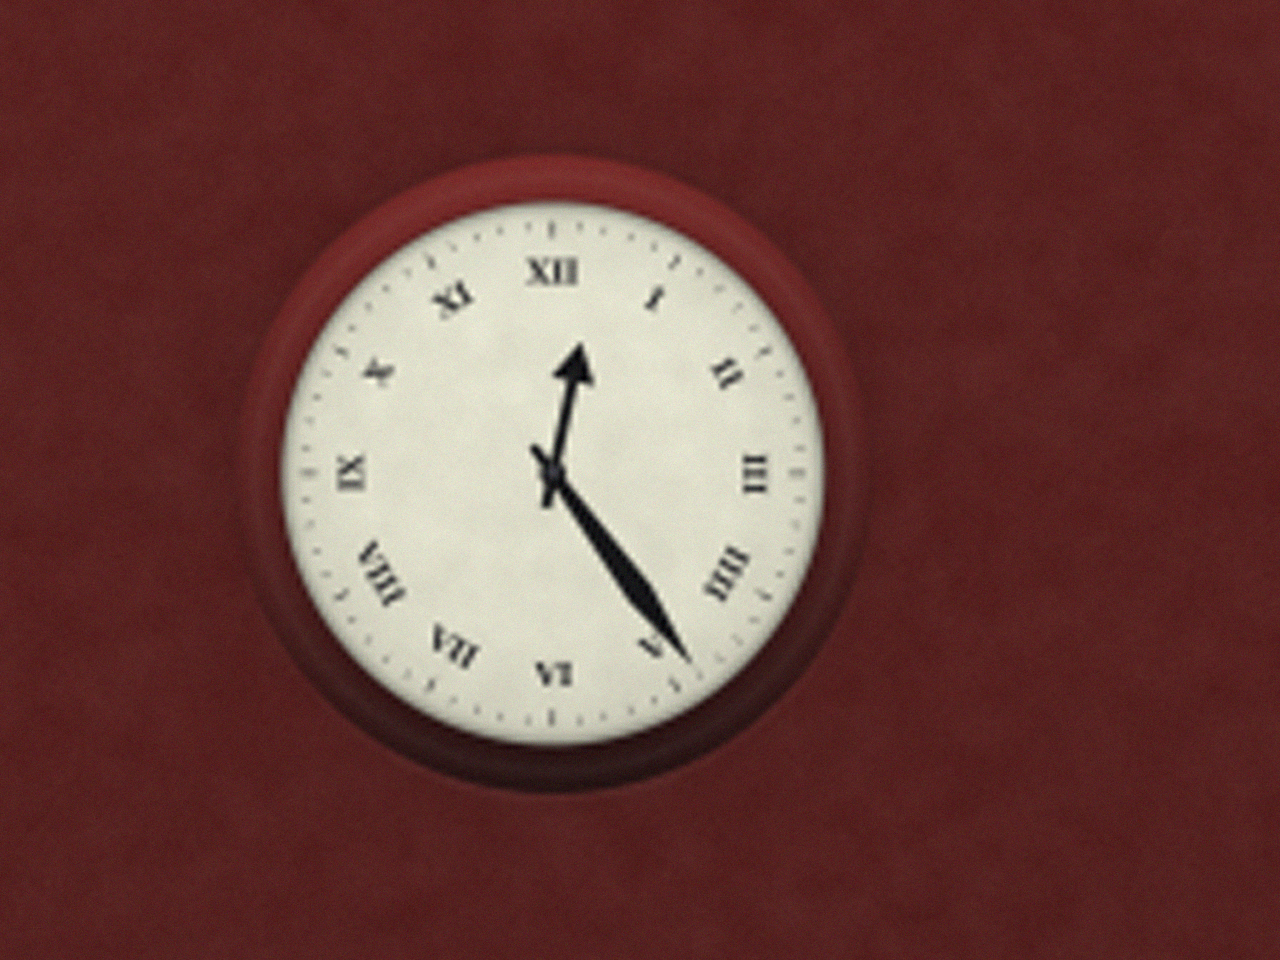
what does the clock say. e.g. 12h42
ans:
12h24
